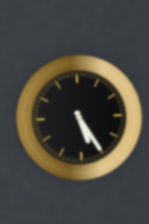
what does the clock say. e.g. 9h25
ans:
5h25
